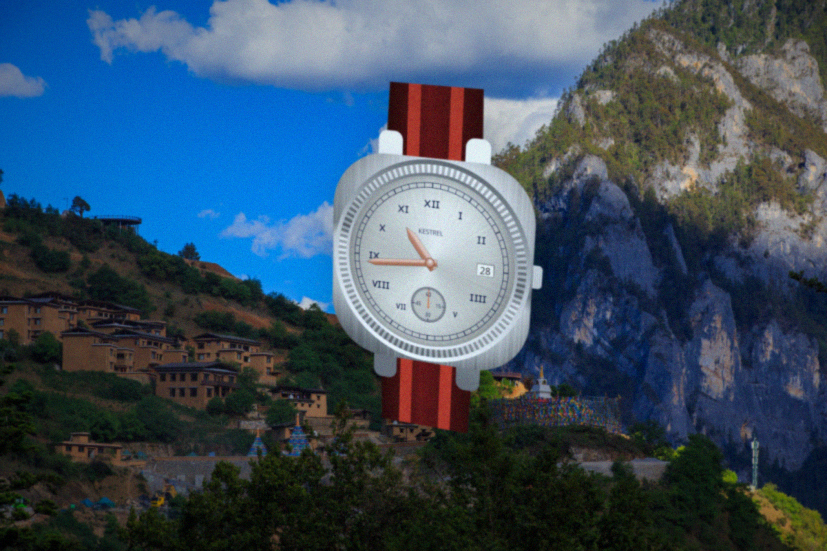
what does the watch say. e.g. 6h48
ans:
10h44
